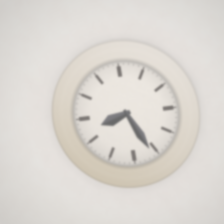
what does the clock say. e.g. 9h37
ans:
8h26
